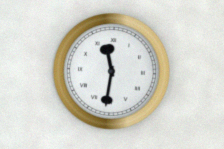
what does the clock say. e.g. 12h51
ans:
11h31
